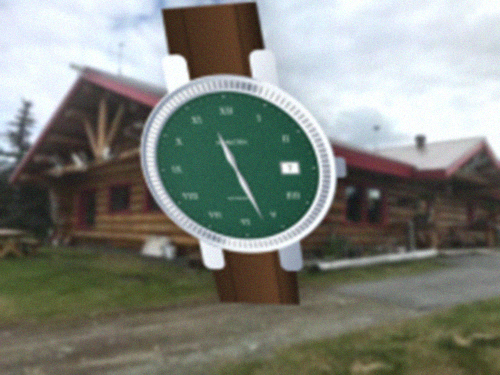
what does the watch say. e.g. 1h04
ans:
11h27
